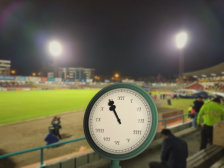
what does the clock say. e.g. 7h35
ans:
10h55
